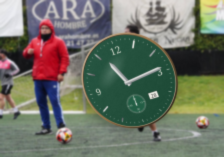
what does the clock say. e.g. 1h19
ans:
11h14
